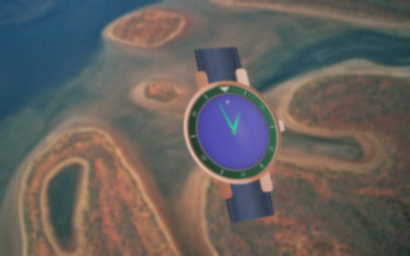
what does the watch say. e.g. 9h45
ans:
12h57
